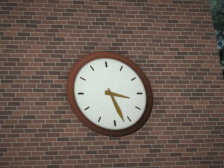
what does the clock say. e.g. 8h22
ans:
3h27
